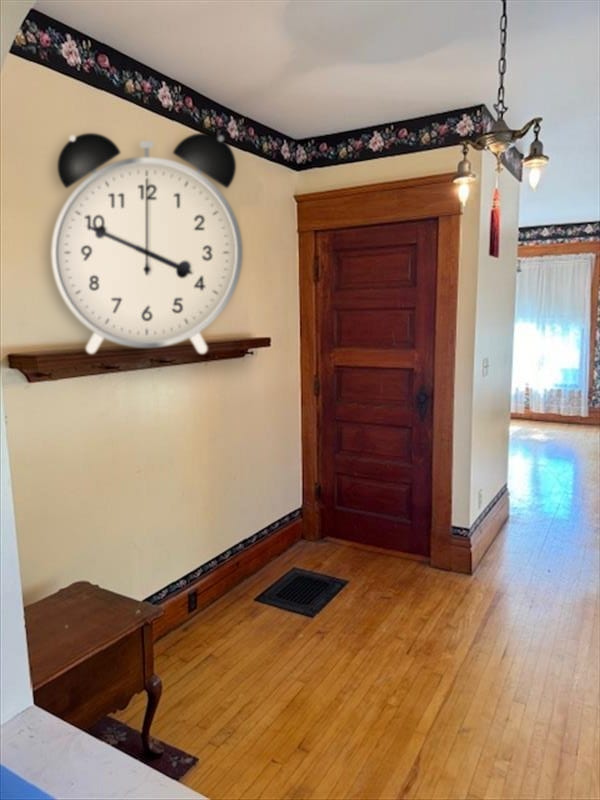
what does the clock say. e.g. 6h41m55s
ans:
3h49m00s
